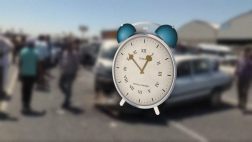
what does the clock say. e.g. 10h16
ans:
12h52
